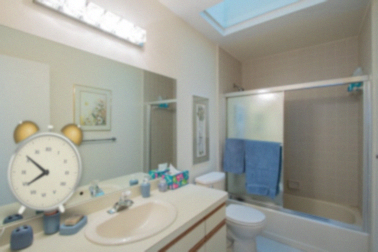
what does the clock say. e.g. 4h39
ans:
7h51
